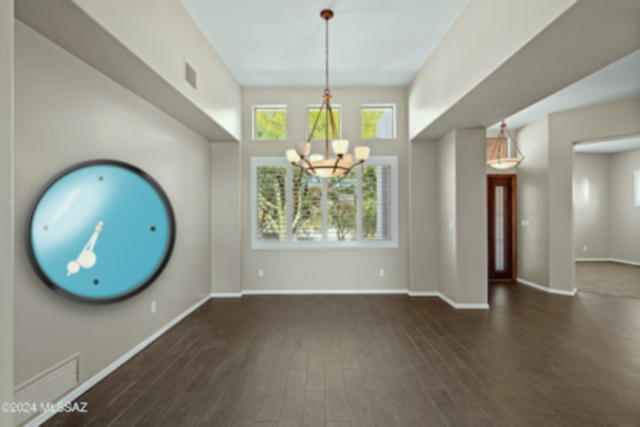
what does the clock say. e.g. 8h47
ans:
6h35
